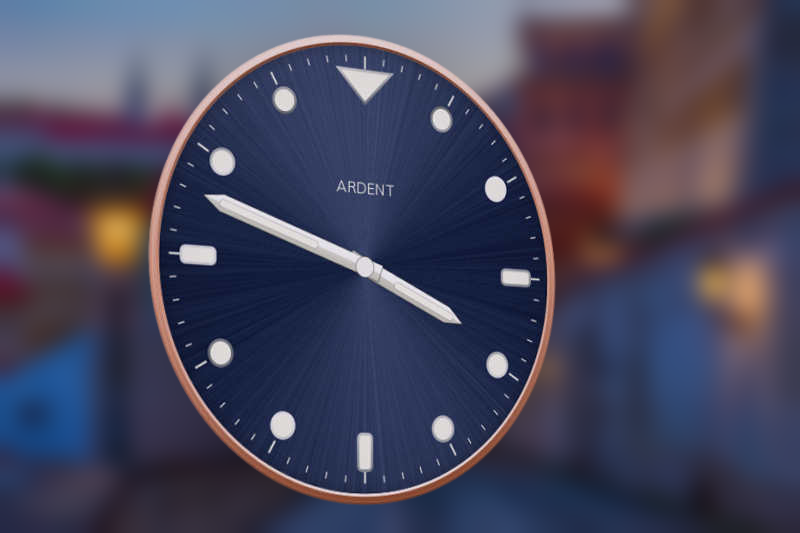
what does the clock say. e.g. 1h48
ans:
3h48
